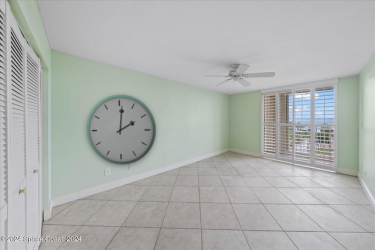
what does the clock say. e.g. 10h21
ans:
2h01
